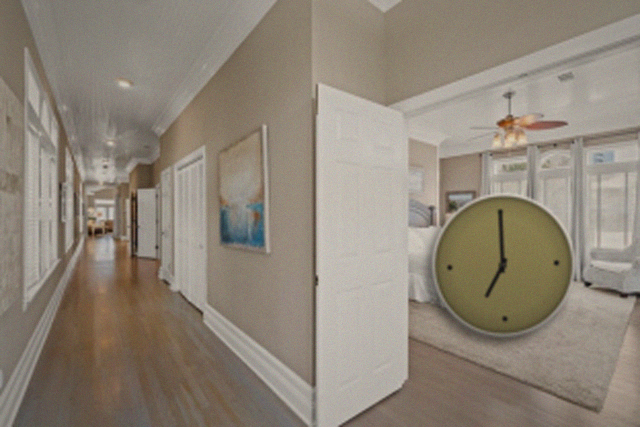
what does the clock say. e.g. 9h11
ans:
7h00
